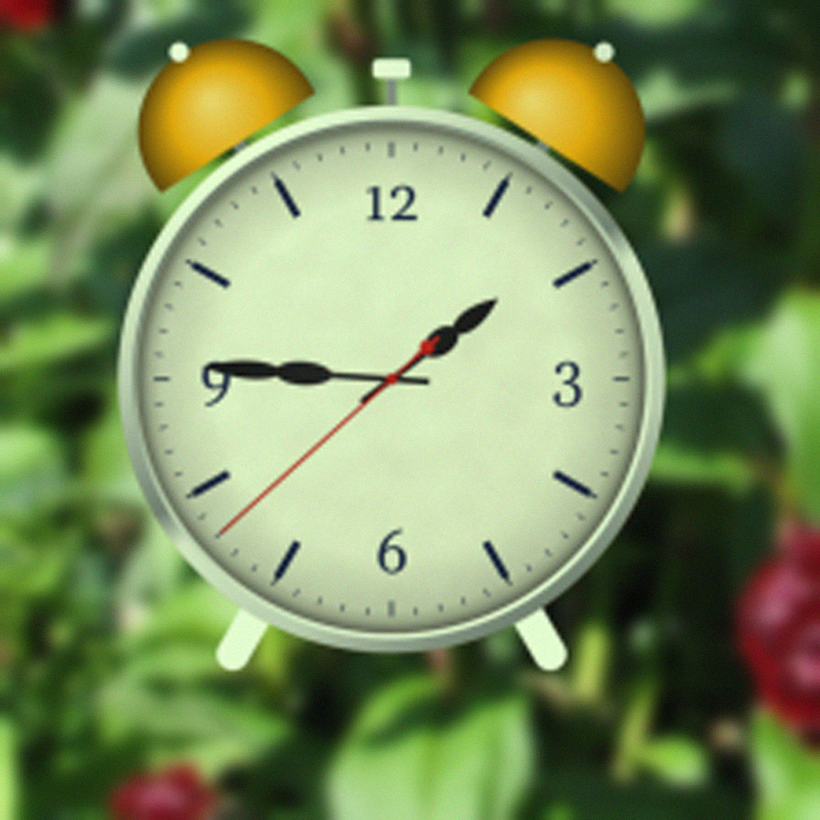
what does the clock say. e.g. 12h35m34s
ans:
1h45m38s
